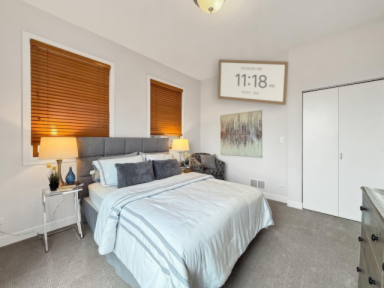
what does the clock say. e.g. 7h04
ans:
11h18
